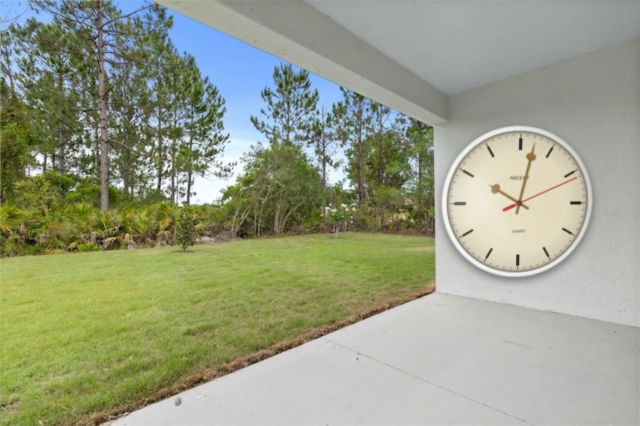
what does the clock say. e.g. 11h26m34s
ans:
10h02m11s
